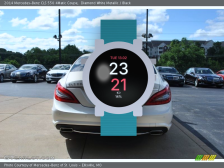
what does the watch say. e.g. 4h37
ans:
23h21
